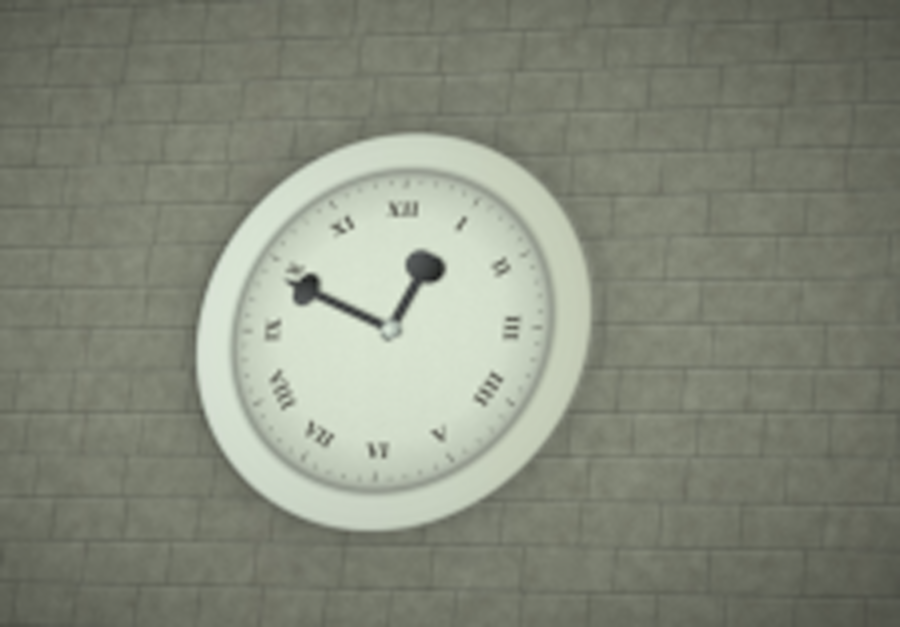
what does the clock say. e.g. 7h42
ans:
12h49
